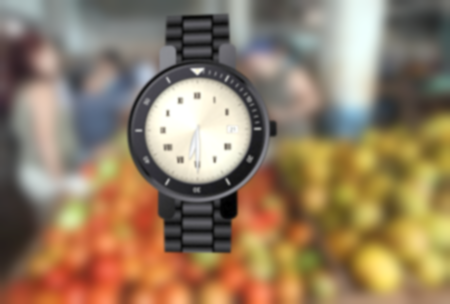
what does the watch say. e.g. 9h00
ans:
6h30
